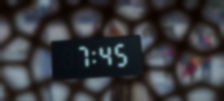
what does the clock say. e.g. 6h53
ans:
7h45
